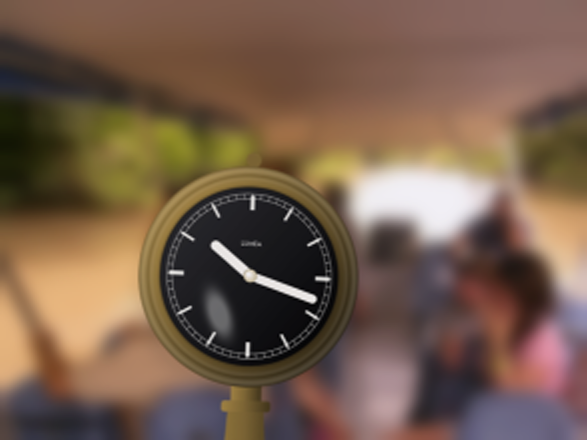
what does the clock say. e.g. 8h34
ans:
10h18
